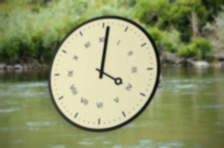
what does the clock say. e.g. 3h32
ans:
4h01
